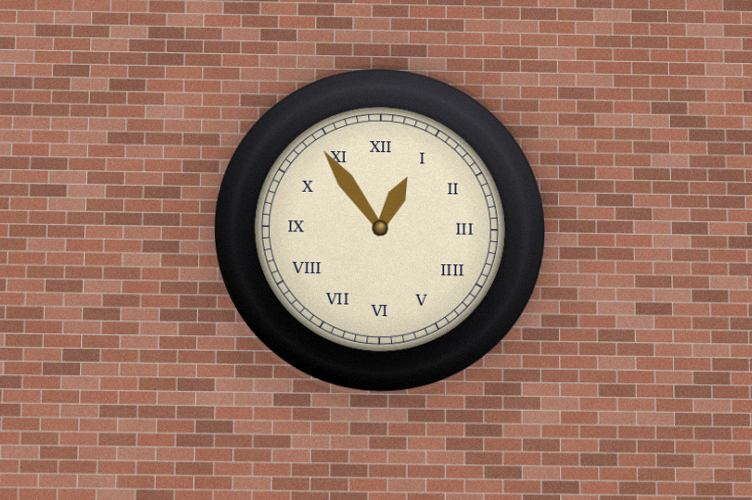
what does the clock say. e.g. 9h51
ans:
12h54
